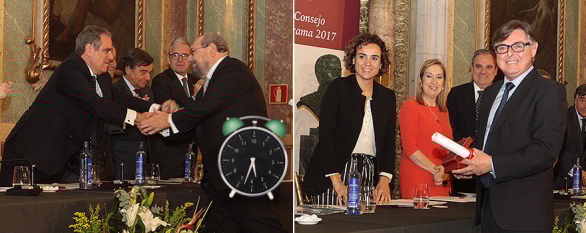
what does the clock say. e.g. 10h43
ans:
5h33
